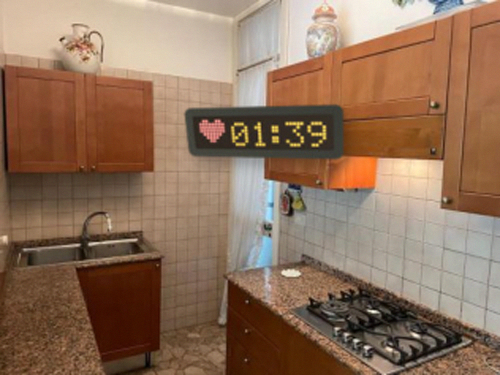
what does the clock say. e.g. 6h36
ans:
1h39
